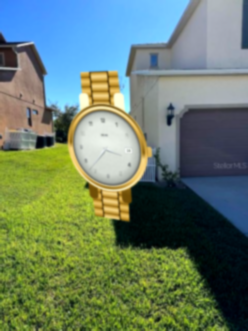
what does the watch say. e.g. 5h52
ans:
3h37
